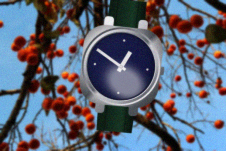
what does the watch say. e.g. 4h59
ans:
12h50
